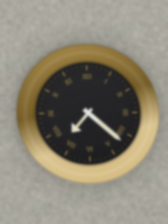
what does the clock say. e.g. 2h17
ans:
7h22
